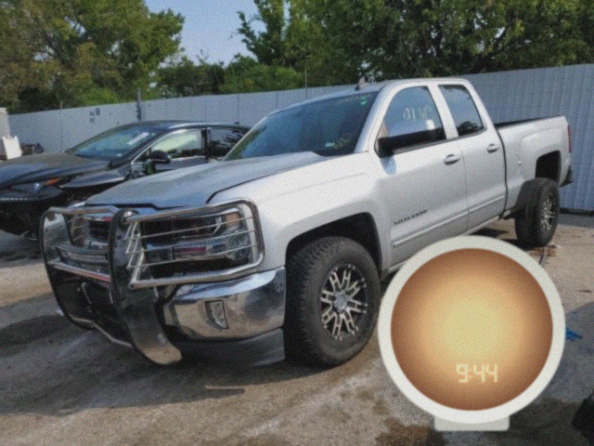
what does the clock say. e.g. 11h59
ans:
9h44
